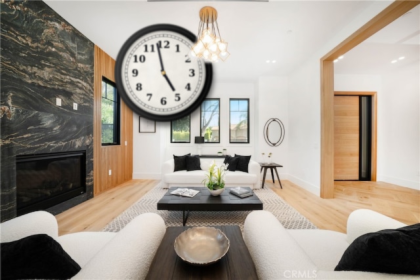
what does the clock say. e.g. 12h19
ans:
4h58
